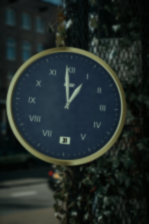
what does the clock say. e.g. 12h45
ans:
12h59
